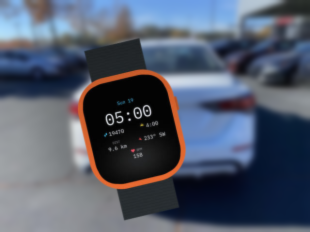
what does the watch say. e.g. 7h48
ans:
5h00
